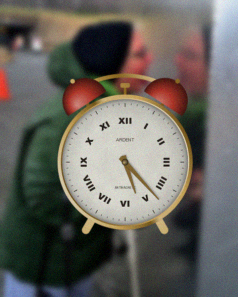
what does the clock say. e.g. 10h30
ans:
5h23
